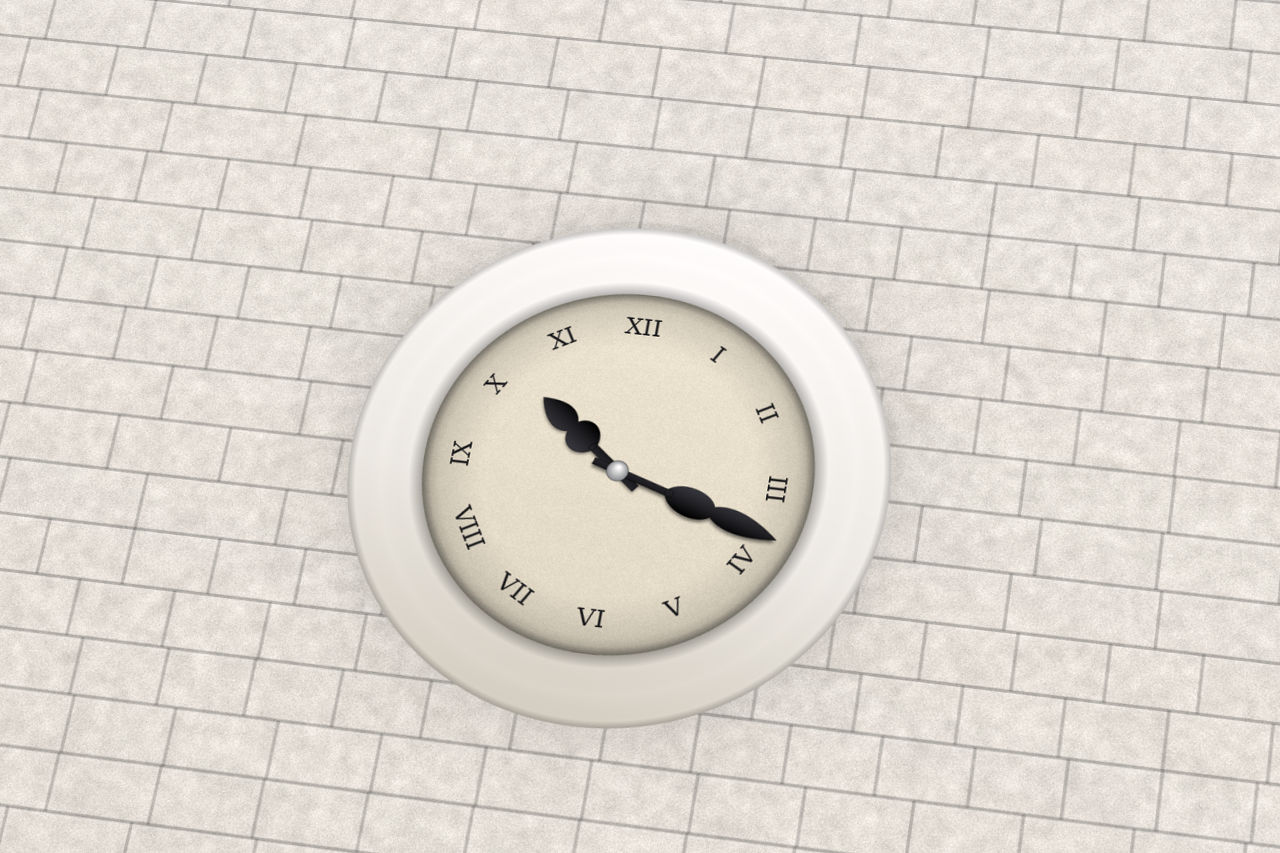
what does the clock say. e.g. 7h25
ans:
10h18
